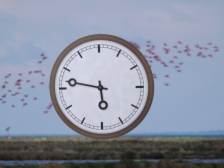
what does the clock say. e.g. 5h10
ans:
5h47
